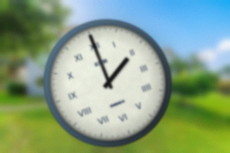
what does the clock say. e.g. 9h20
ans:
2h00
